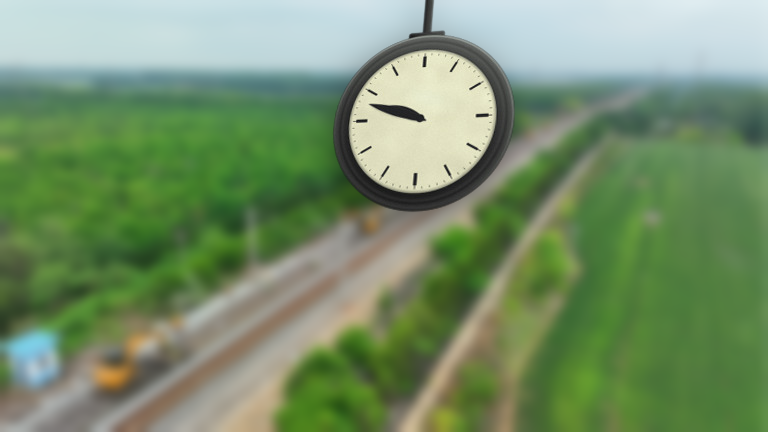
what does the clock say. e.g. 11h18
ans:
9h48
